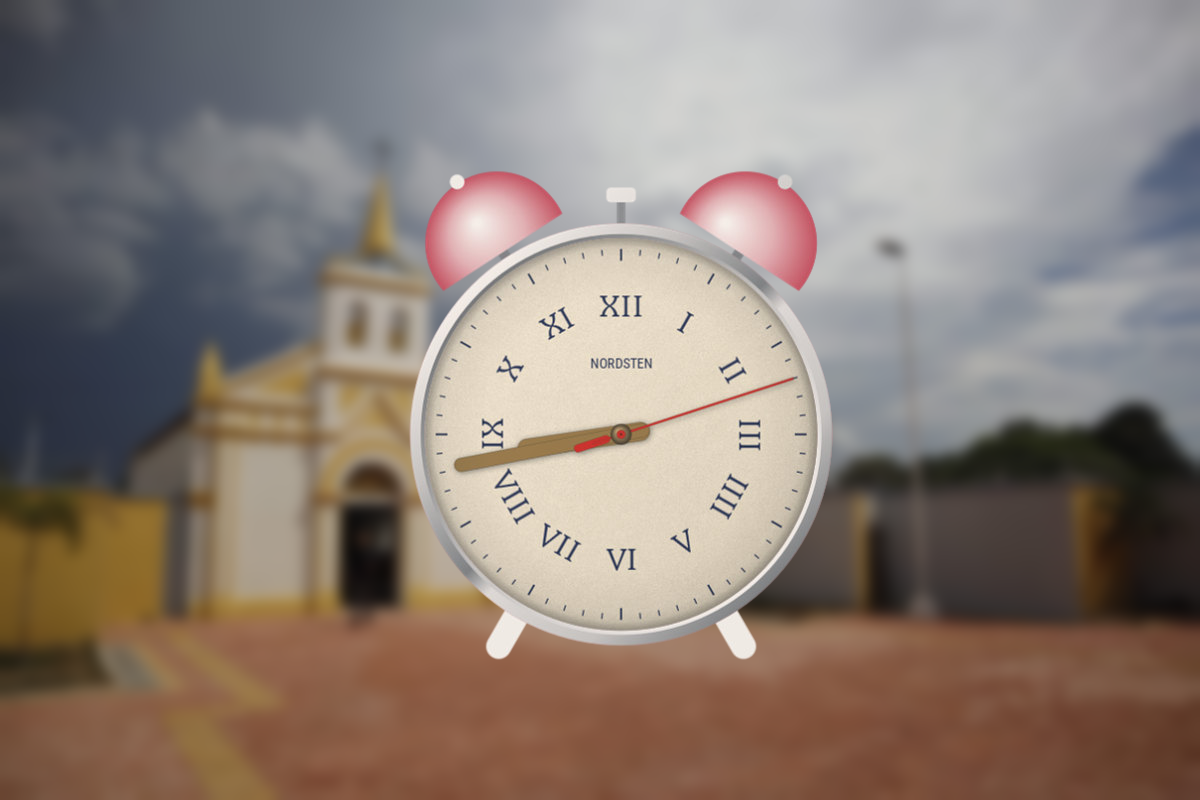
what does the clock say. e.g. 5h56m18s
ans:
8h43m12s
